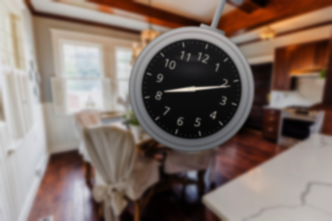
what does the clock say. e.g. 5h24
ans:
8h11
